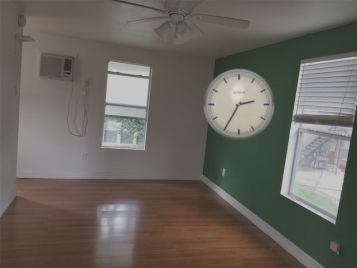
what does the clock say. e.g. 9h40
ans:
2h35
